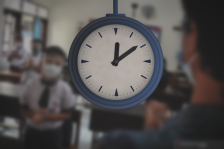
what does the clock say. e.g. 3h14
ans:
12h09
